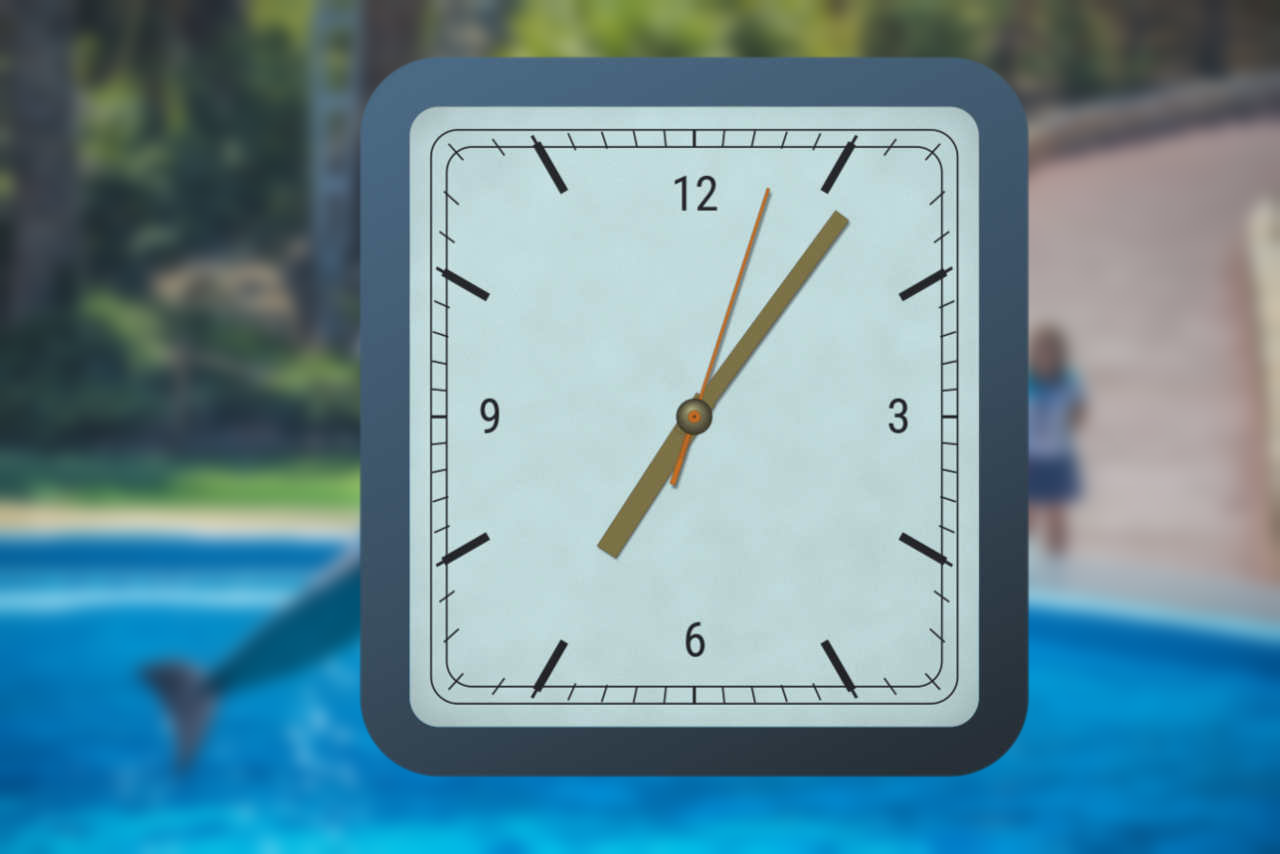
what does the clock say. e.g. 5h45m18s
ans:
7h06m03s
